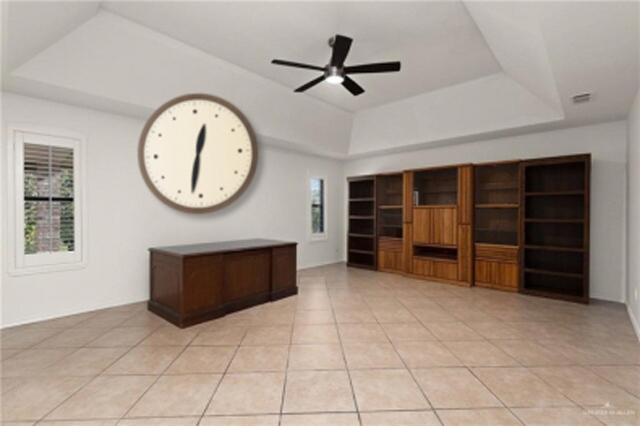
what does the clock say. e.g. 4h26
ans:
12h32
